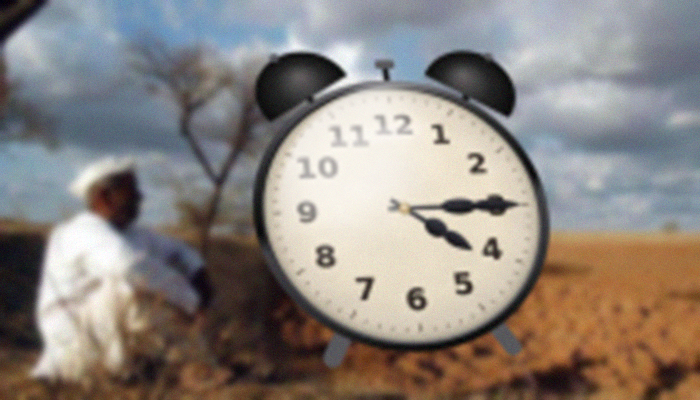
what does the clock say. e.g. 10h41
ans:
4h15
